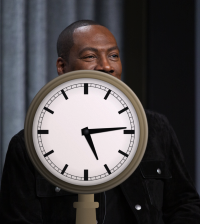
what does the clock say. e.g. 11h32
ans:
5h14
